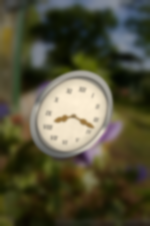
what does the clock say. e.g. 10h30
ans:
8h18
